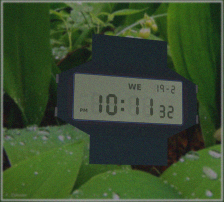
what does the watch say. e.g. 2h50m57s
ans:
10h11m32s
